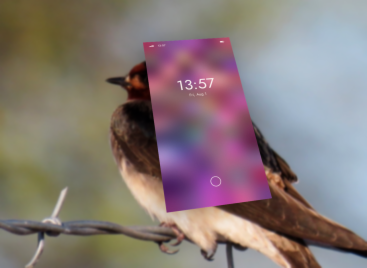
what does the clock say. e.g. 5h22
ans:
13h57
